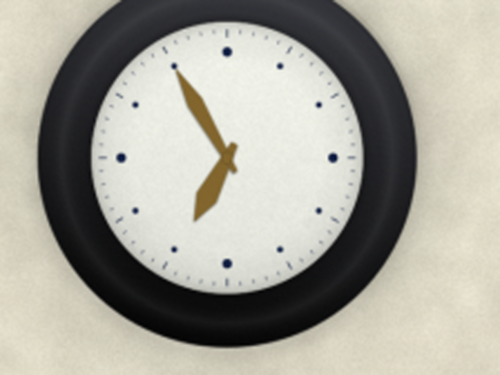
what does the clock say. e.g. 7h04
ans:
6h55
